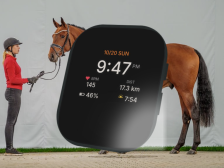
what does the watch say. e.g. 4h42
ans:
9h47
